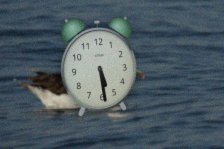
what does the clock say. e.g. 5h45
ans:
5h29
